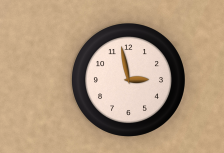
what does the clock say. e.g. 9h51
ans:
2h58
